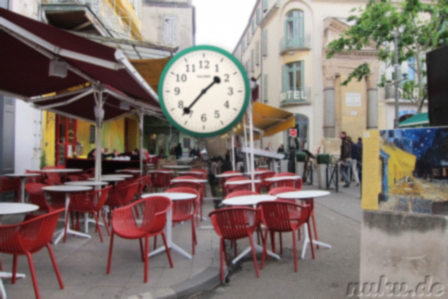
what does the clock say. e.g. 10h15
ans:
1h37
